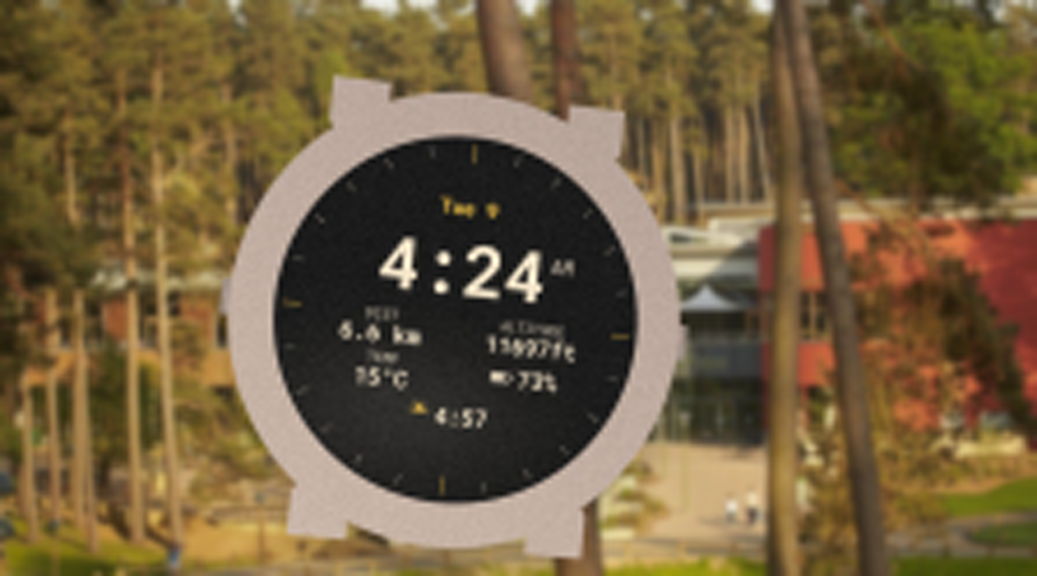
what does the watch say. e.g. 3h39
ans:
4h24
